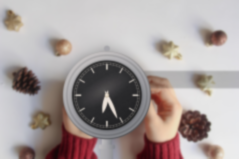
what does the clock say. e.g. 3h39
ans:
6h26
